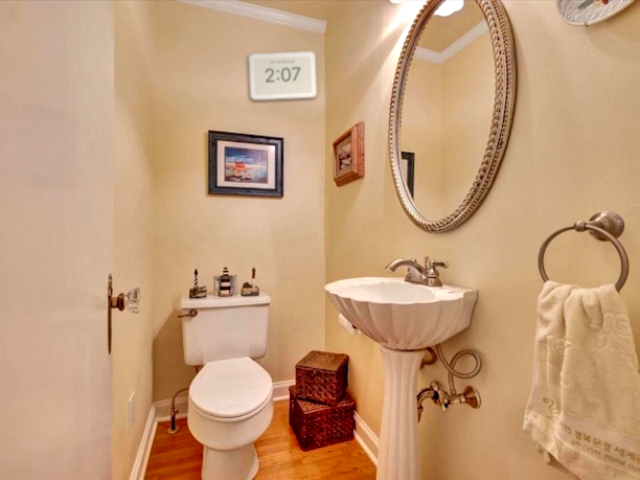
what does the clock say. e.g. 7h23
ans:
2h07
